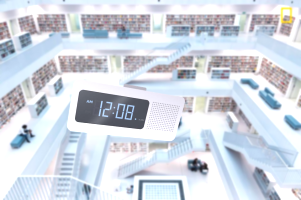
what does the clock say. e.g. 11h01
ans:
12h08
